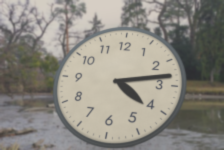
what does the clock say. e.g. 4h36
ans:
4h13
